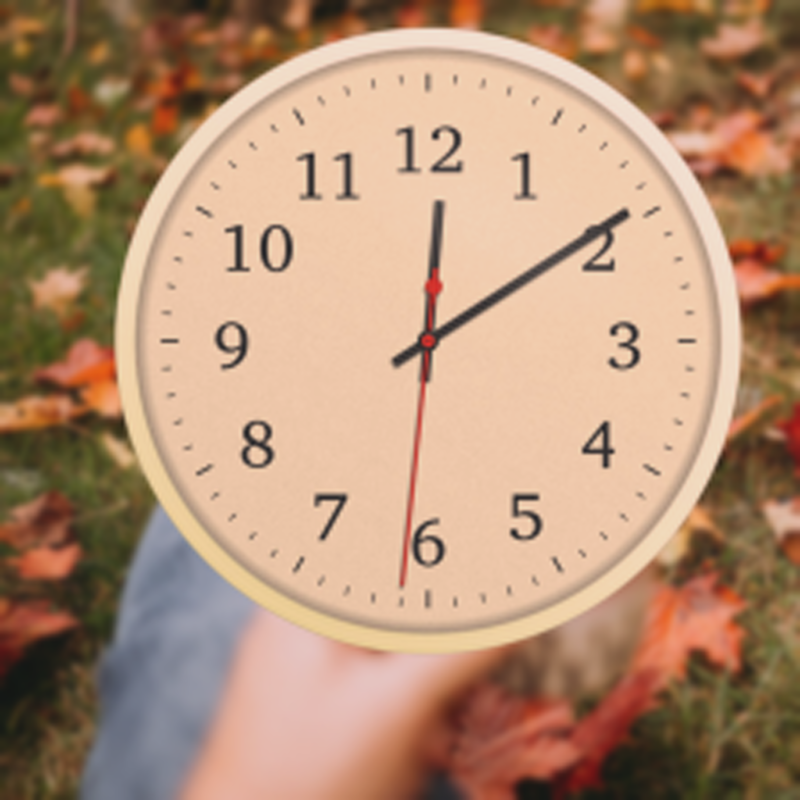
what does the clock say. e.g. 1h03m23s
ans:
12h09m31s
